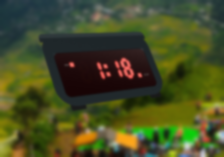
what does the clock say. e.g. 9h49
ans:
1h18
